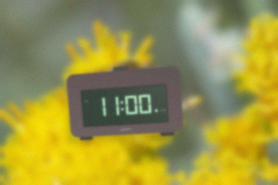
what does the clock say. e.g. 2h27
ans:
11h00
